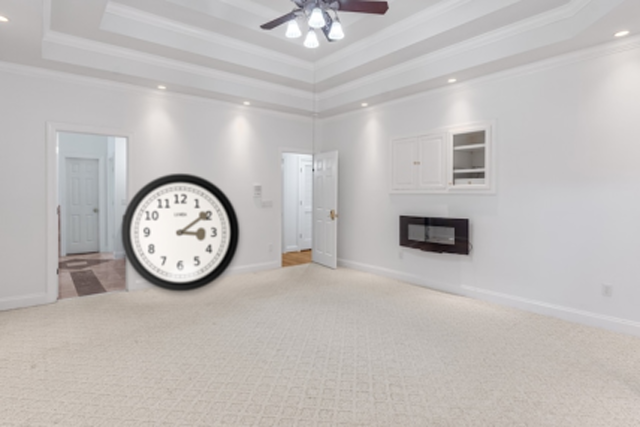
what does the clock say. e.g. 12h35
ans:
3h09
